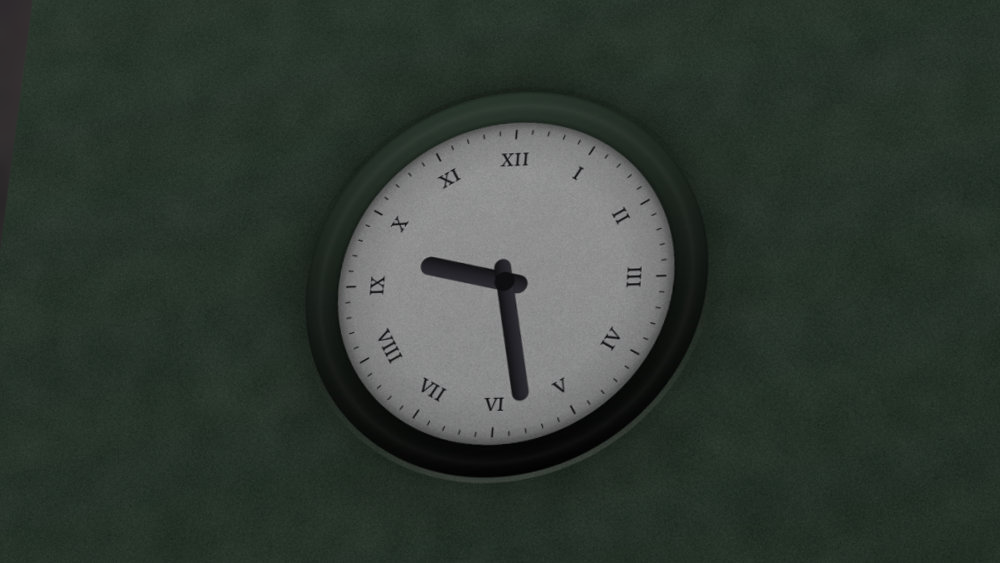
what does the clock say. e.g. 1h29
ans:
9h28
